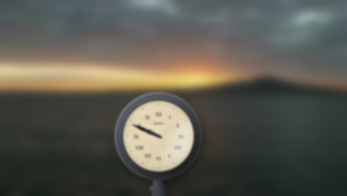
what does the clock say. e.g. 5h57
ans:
9h49
